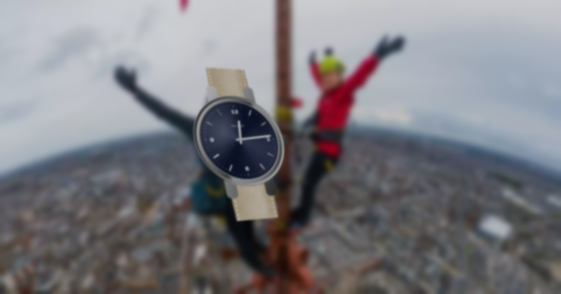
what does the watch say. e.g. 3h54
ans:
12h14
